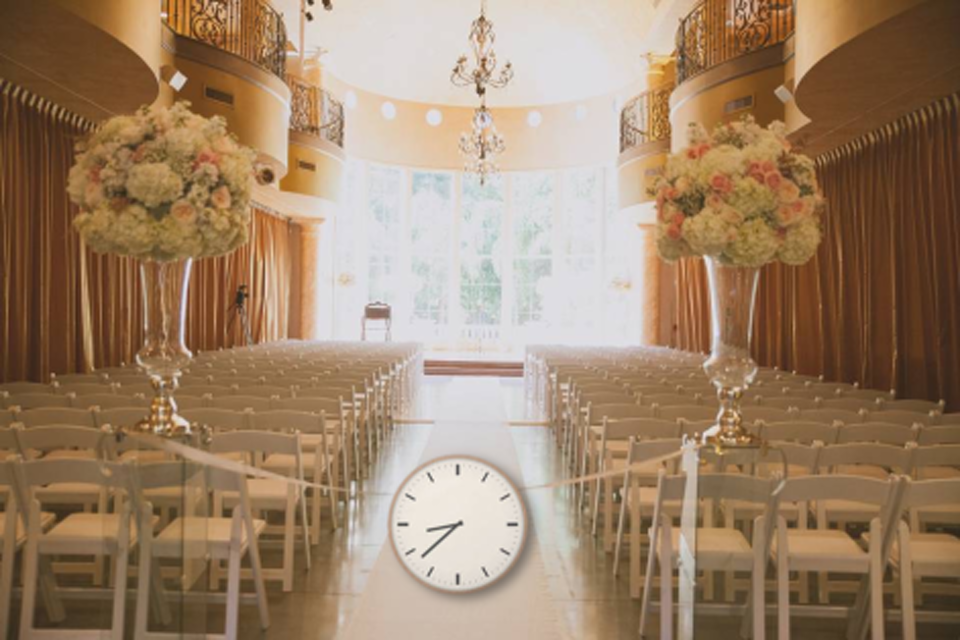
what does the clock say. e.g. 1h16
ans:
8h38
